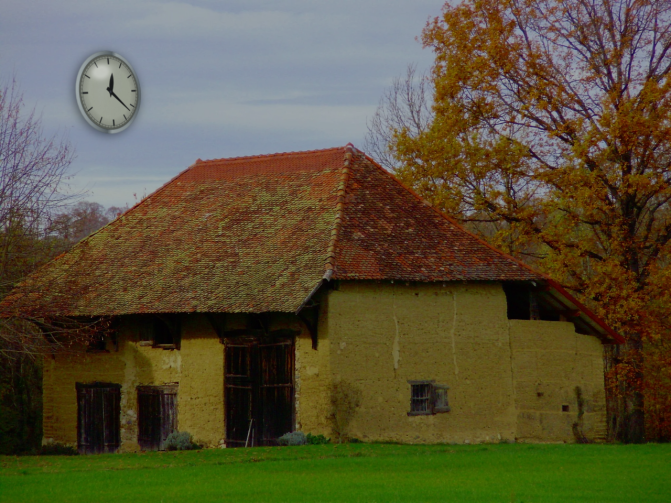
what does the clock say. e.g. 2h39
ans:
12h22
